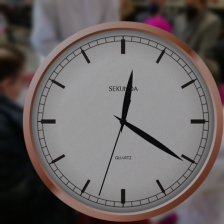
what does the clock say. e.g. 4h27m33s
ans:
12h20m33s
